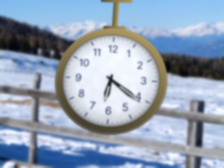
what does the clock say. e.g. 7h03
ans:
6h21
